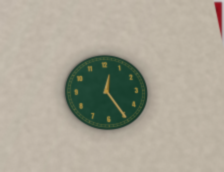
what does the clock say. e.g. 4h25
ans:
12h25
